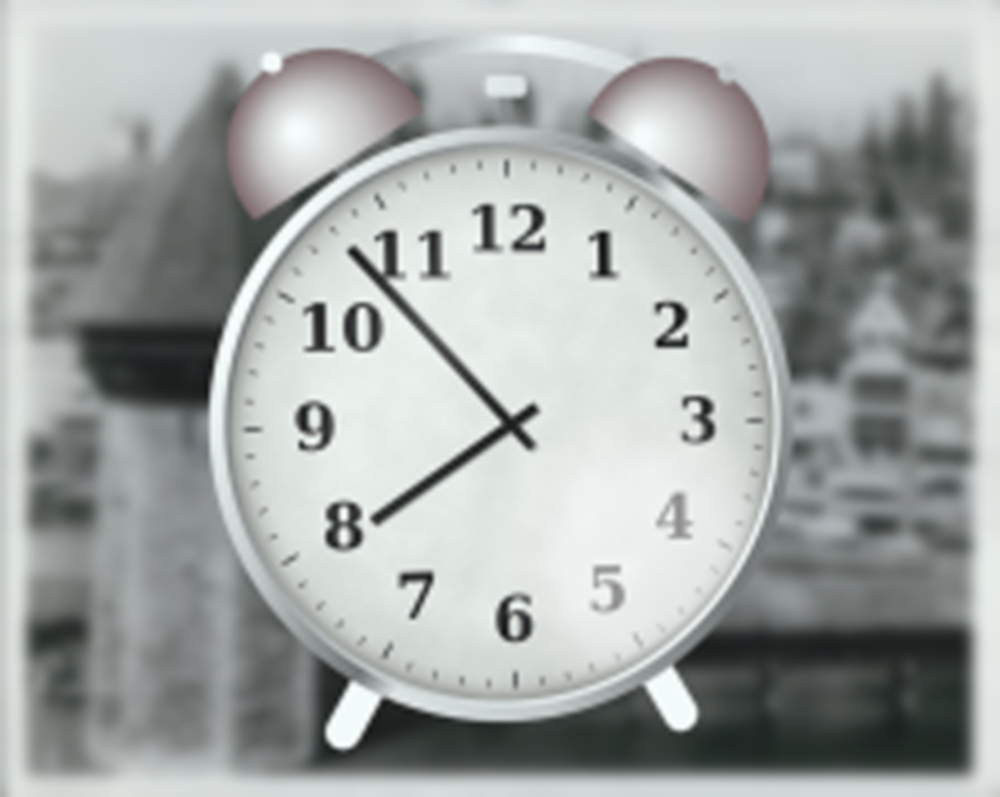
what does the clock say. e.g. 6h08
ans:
7h53
